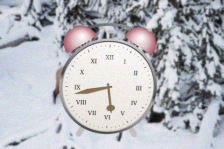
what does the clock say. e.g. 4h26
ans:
5h43
